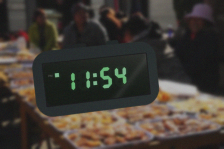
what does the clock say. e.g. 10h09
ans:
11h54
